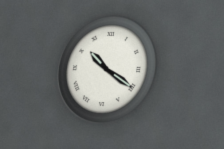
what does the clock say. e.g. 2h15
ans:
10h20
